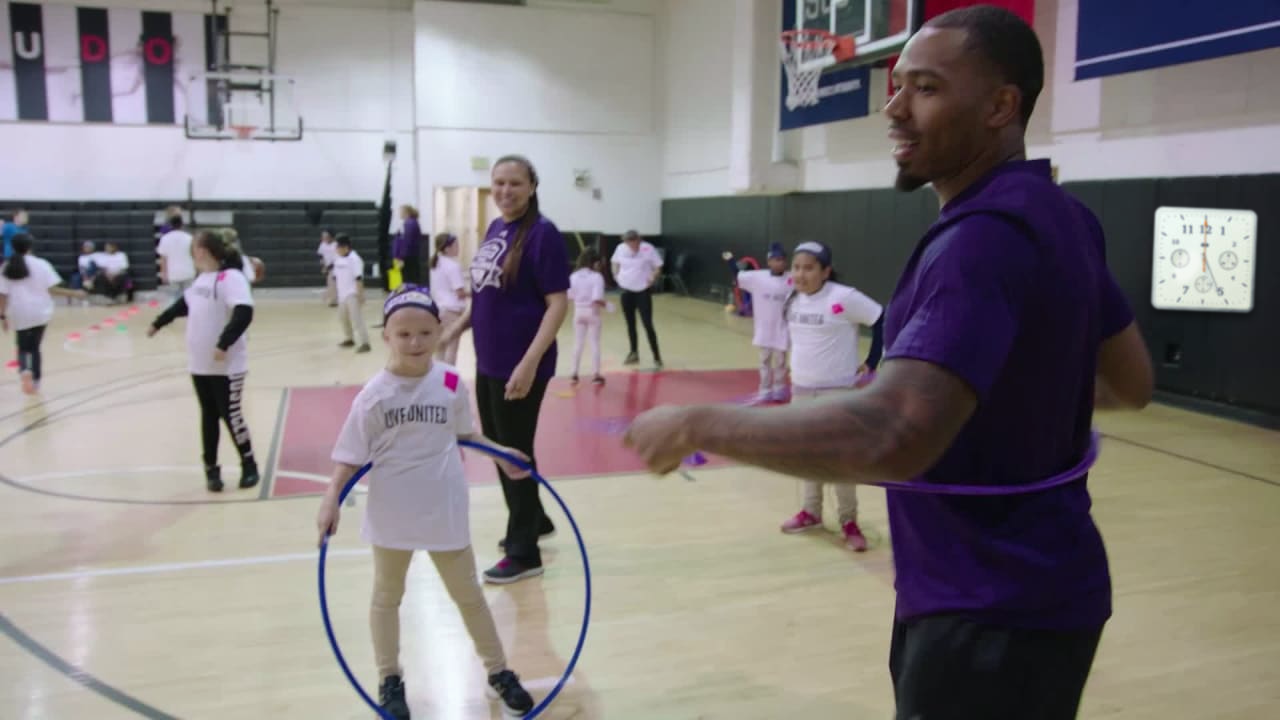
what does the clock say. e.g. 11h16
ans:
5h26
